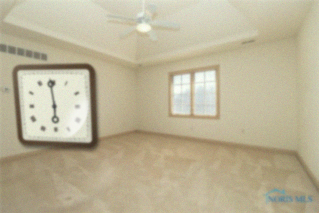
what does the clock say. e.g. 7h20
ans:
5h59
